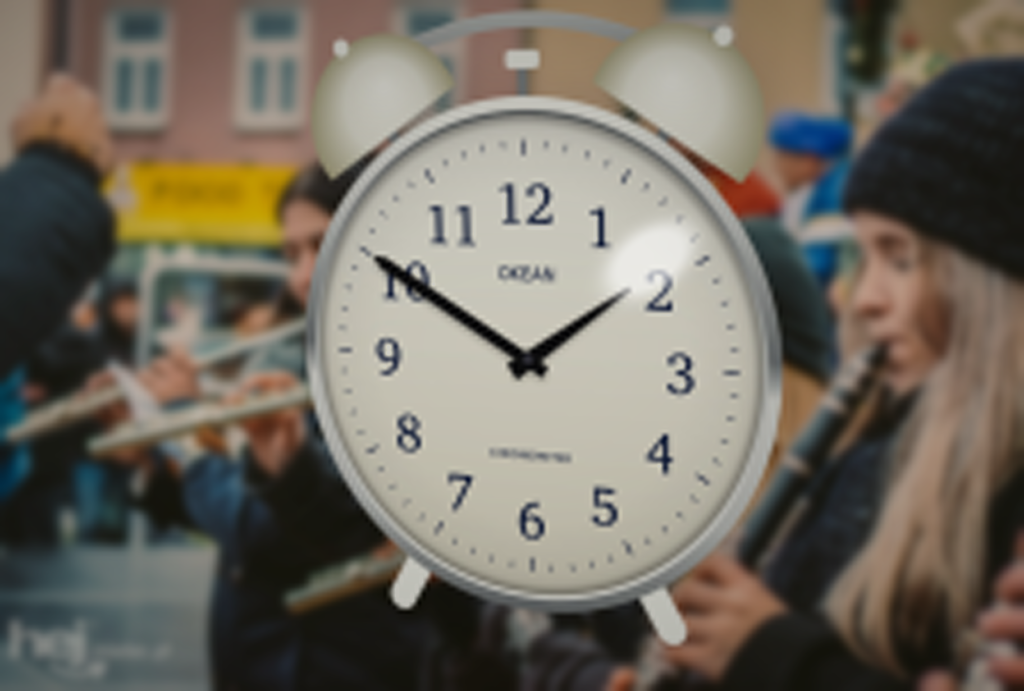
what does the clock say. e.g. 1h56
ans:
1h50
